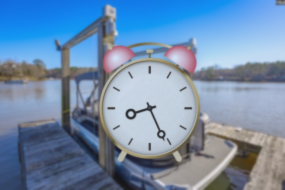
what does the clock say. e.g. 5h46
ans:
8h26
